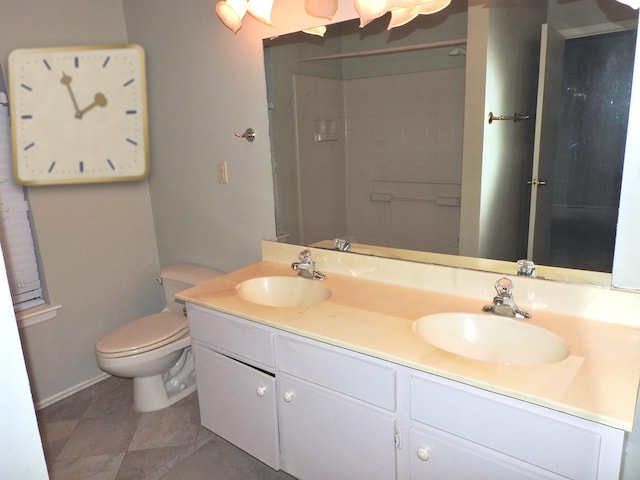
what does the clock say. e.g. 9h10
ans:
1h57
